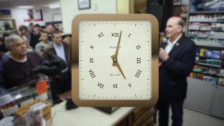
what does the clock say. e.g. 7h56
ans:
5h02
